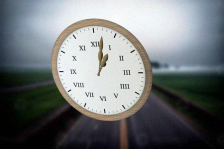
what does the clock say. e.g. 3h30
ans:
1h02
